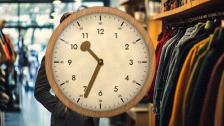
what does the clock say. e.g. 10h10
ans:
10h34
